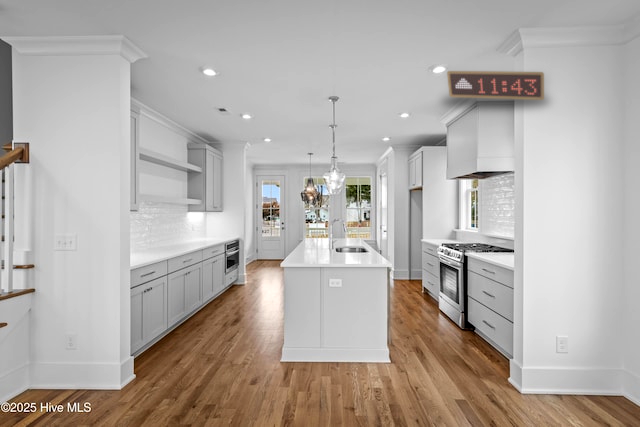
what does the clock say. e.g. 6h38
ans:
11h43
